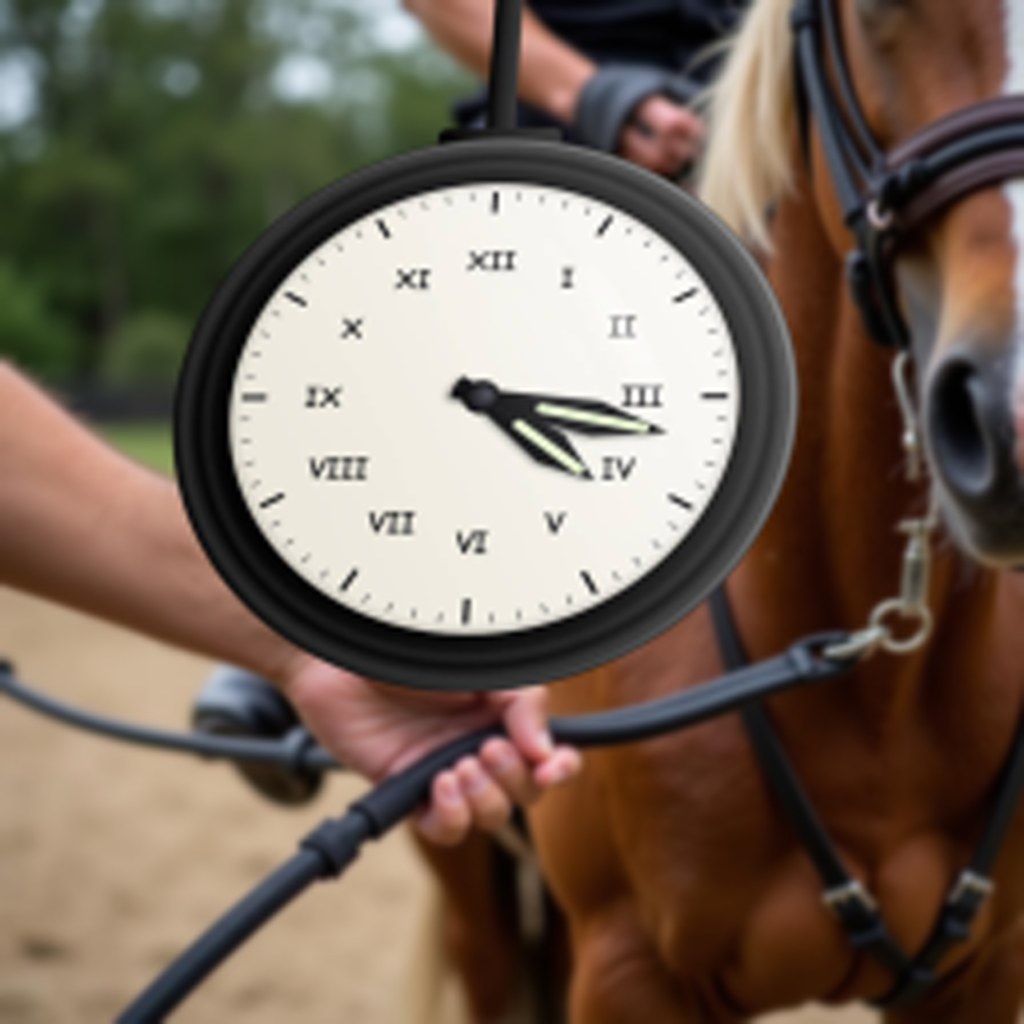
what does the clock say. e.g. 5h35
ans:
4h17
